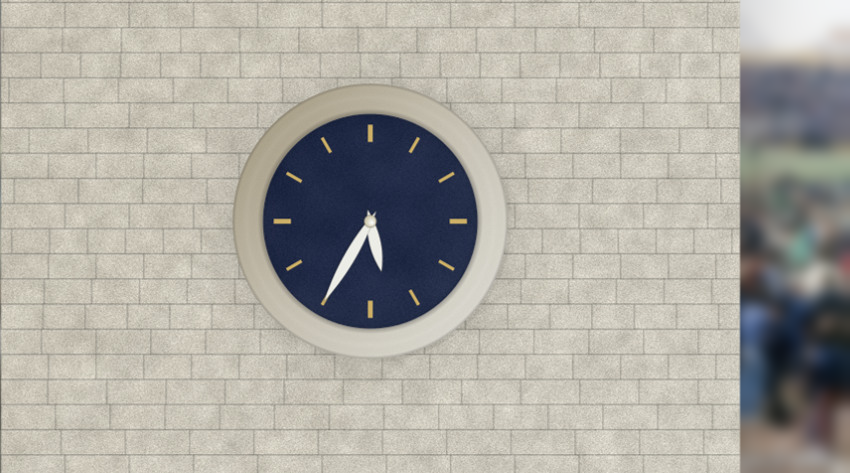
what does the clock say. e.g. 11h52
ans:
5h35
